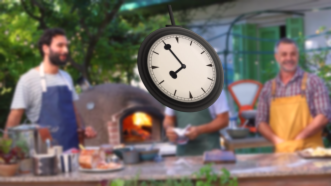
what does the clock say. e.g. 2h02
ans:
7h55
